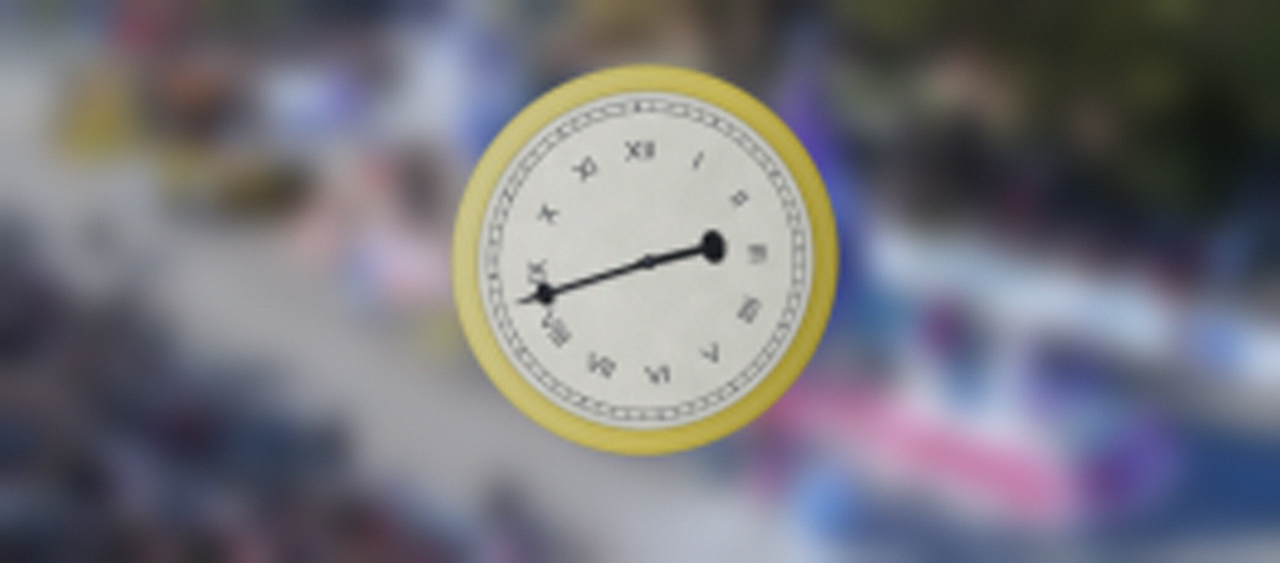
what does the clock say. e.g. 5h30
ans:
2h43
